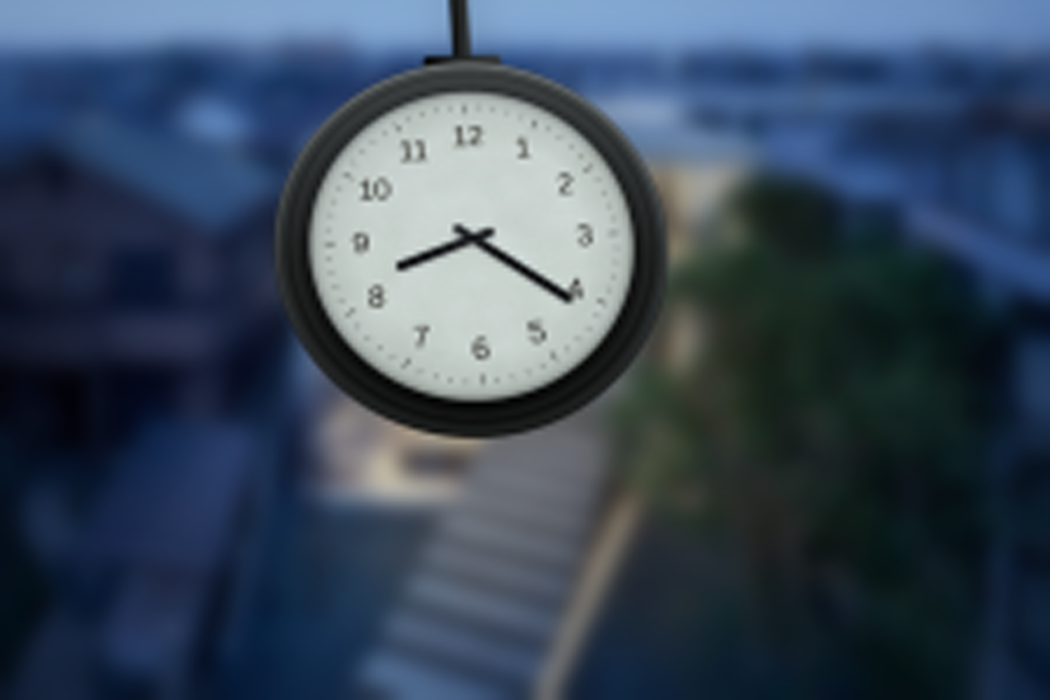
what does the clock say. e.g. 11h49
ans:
8h21
